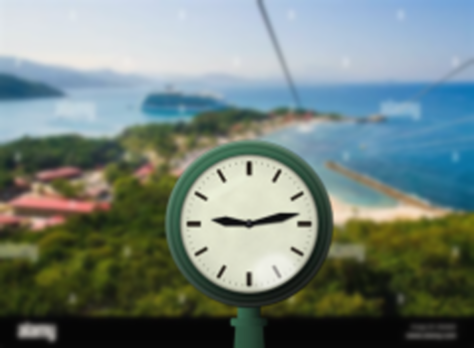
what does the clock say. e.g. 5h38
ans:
9h13
